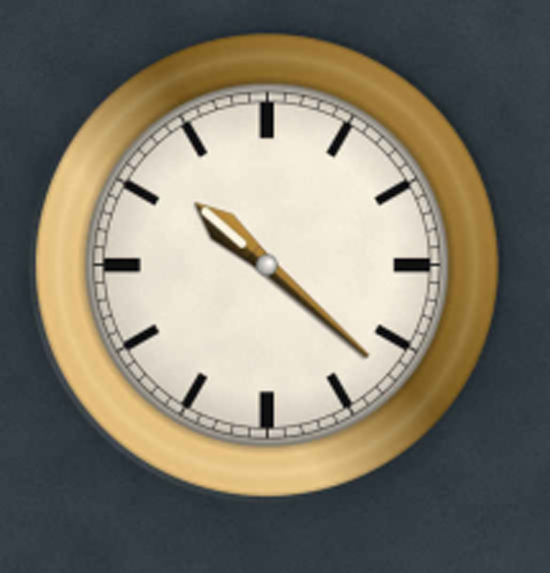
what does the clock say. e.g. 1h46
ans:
10h22
